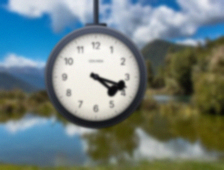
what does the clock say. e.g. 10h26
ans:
4h18
